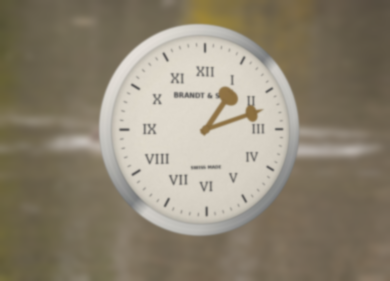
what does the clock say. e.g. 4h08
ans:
1h12
